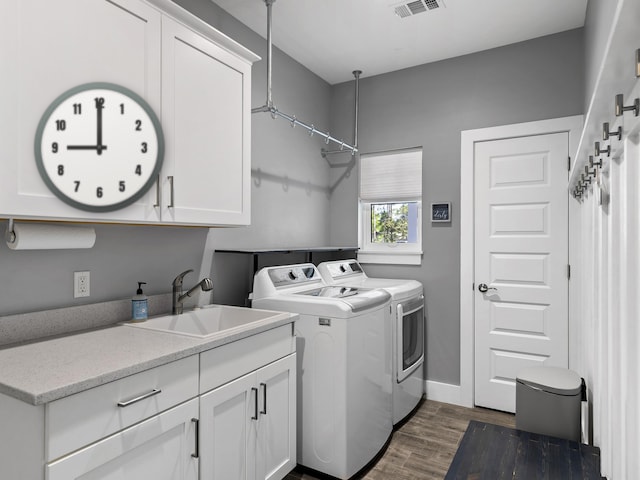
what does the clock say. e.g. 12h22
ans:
9h00
